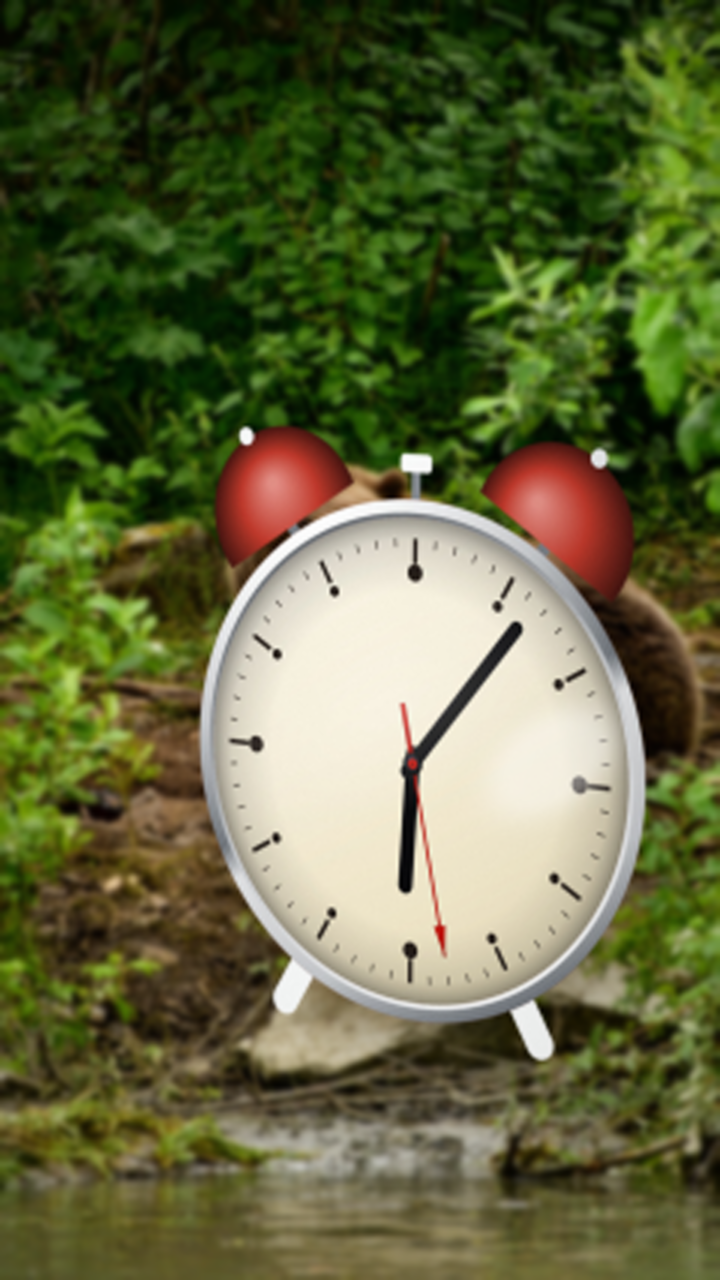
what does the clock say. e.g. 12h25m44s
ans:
6h06m28s
